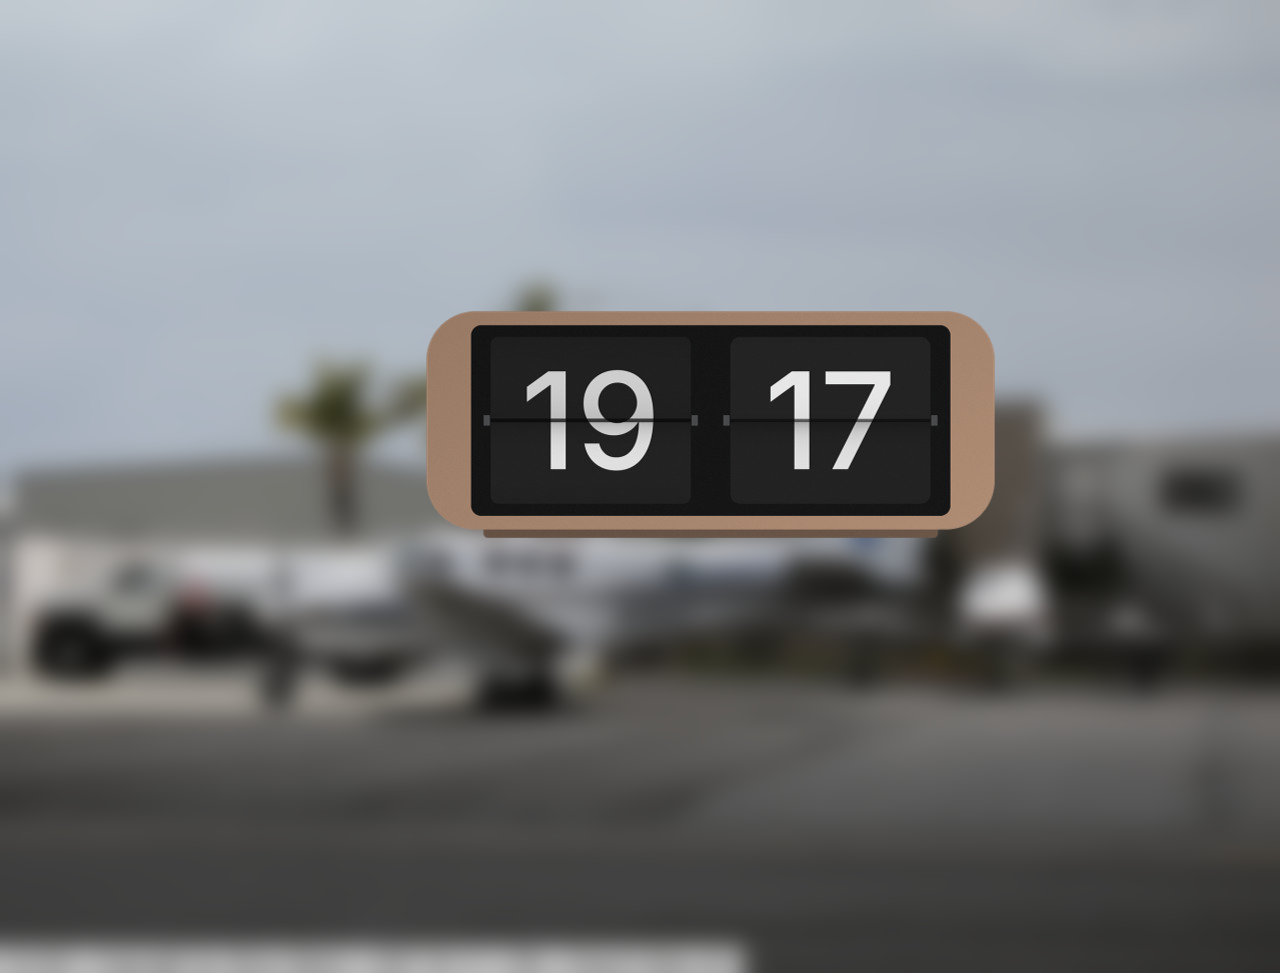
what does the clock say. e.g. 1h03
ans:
19h17
